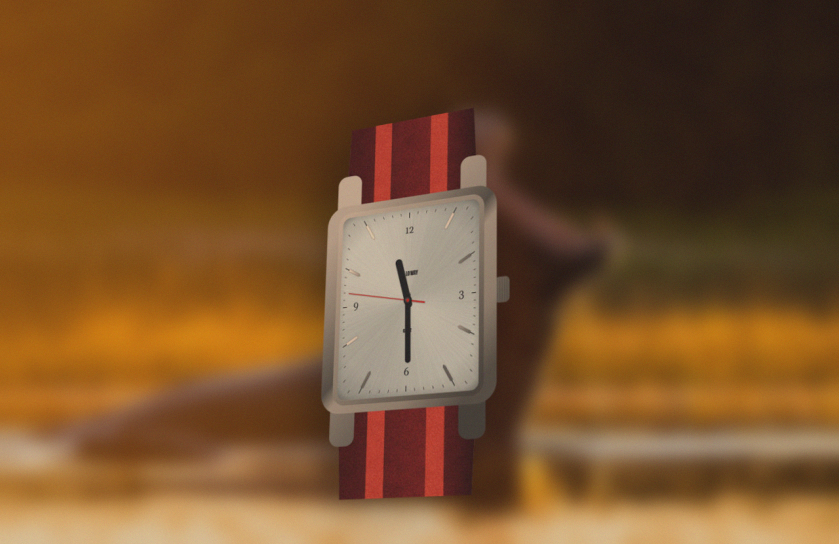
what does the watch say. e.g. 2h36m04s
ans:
11h29m47s
